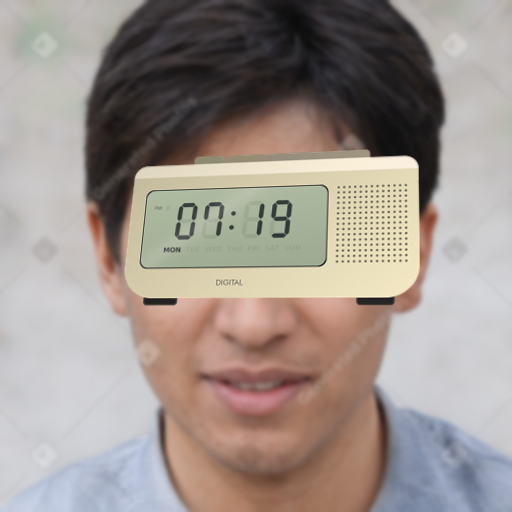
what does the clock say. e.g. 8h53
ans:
7h19
